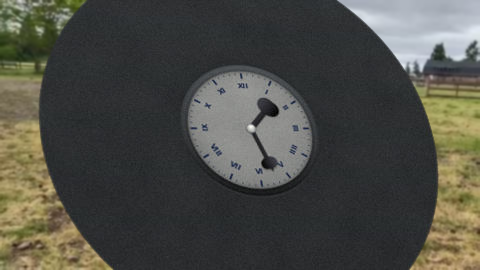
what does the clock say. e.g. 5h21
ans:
1h27
